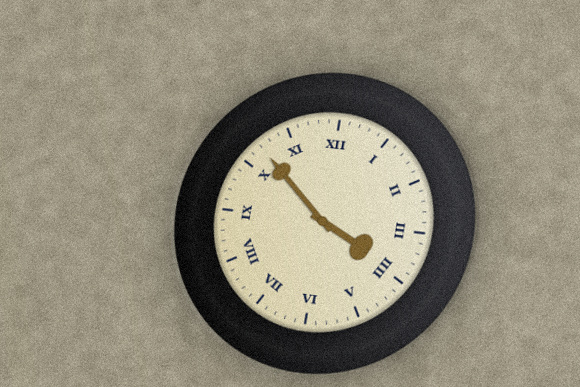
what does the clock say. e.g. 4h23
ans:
3h52
